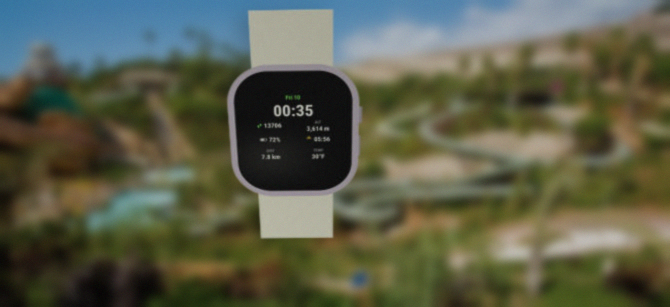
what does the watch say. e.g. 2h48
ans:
0h35
